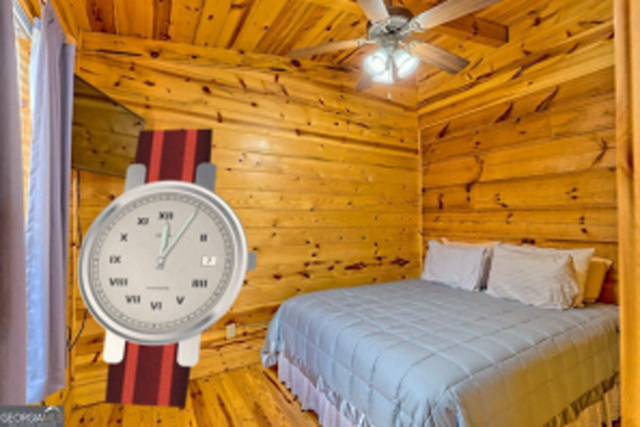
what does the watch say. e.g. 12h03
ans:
12h05
